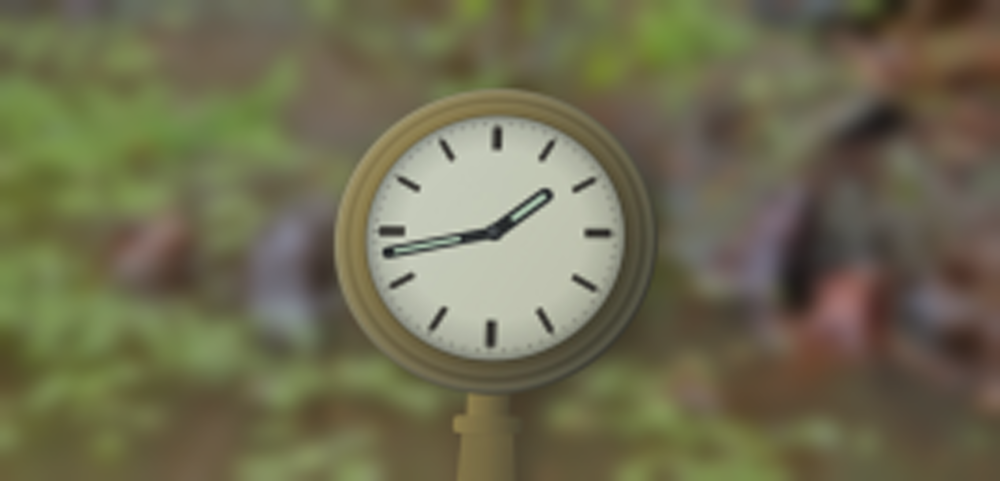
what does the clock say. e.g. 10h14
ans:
1h43
